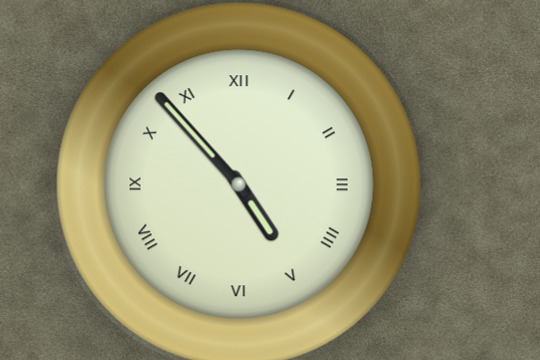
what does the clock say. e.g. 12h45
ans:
4h53
